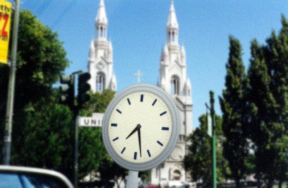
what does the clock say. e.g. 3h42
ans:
7h28
